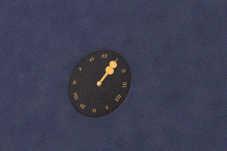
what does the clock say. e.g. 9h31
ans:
1h05
